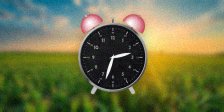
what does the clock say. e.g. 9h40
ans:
2h33
